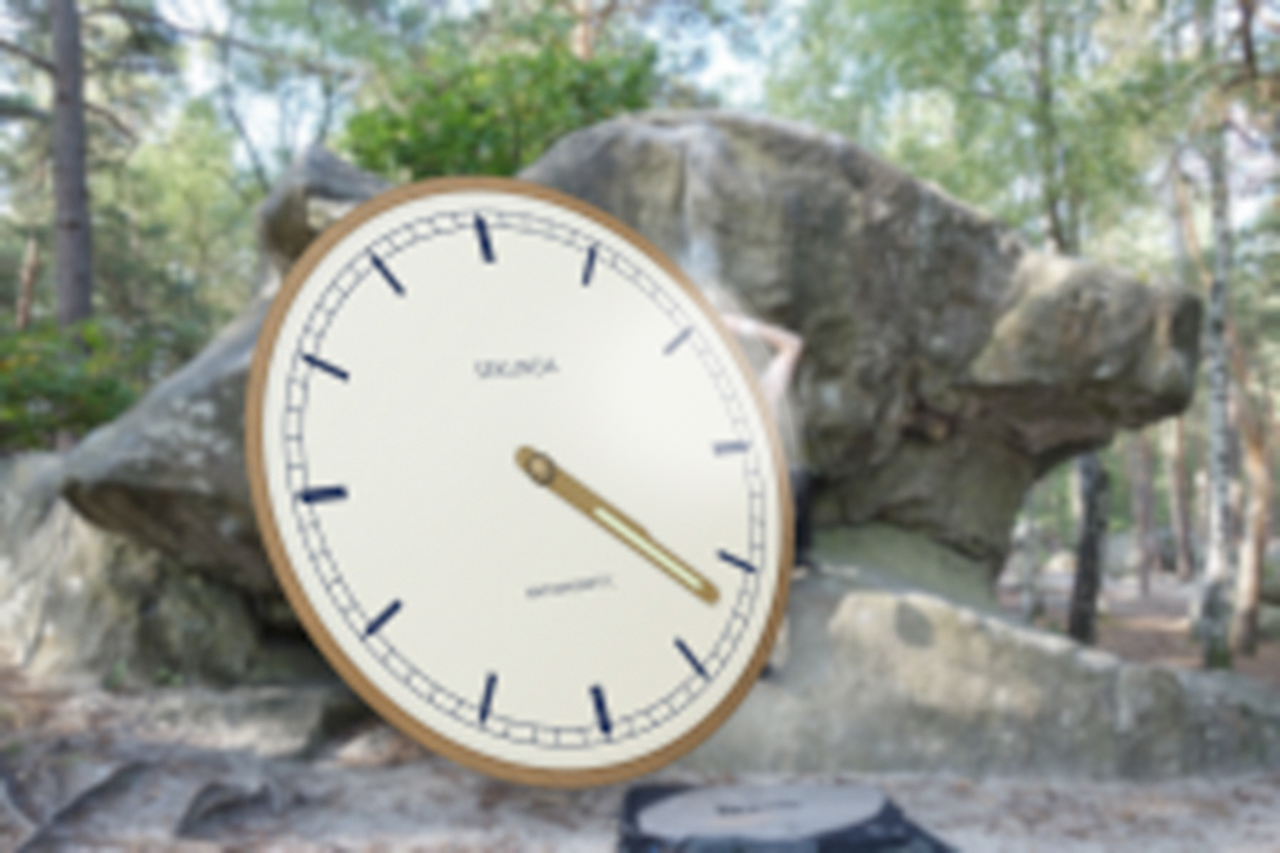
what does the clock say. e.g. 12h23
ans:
4h22
